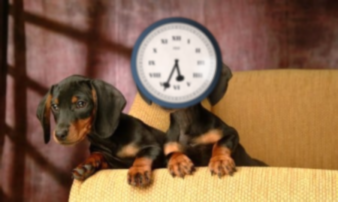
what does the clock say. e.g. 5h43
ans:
5h34
